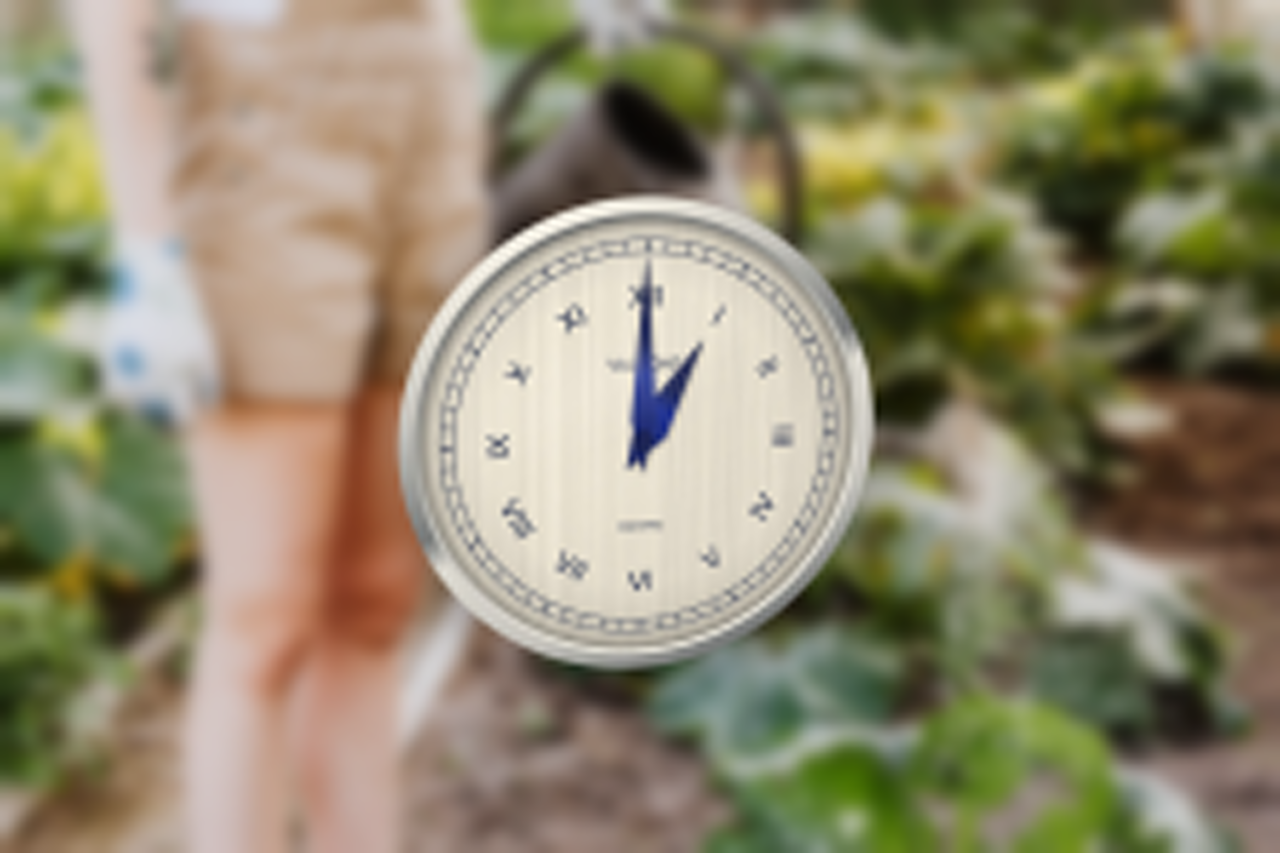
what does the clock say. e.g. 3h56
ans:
1h00
